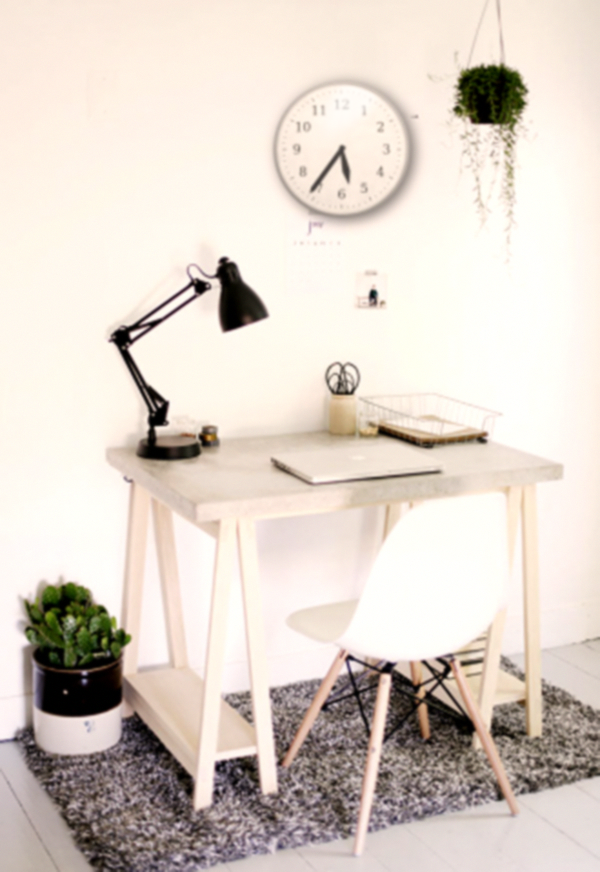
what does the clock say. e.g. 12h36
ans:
5h36
